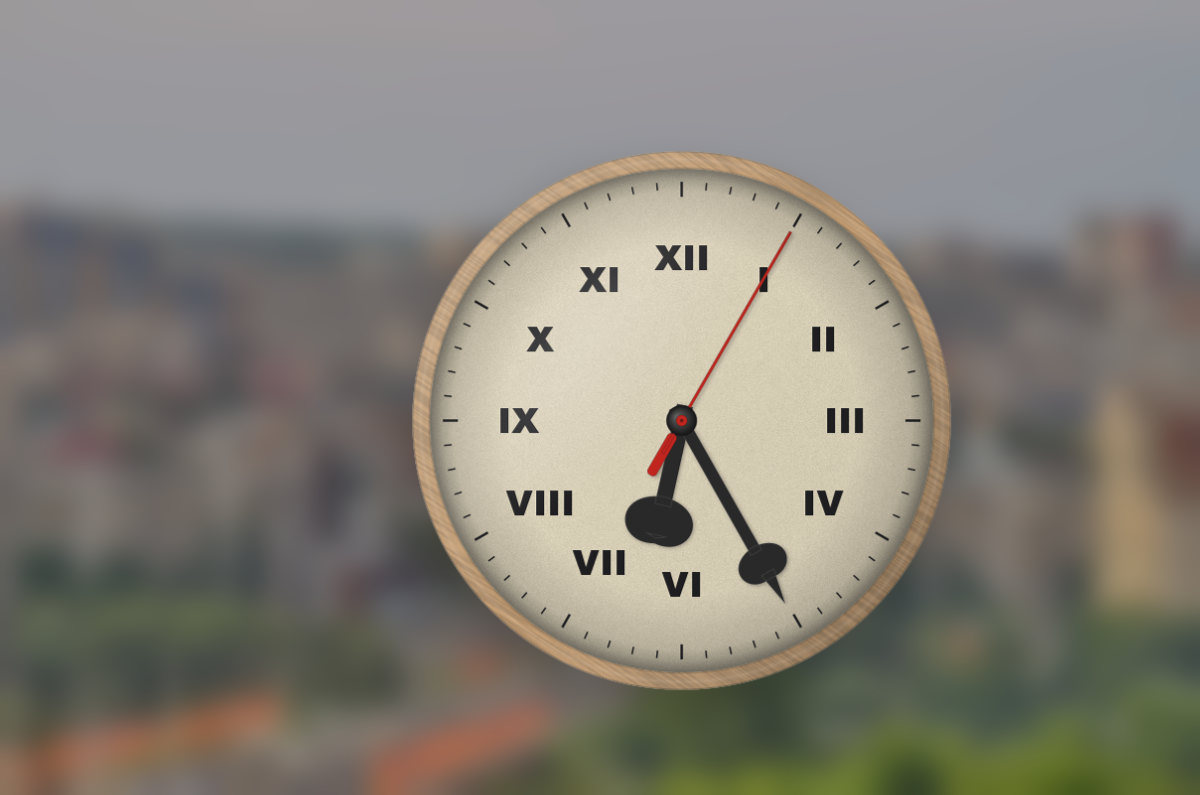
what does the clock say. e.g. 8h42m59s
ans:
6h25m05s
